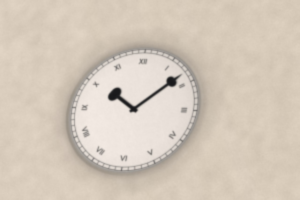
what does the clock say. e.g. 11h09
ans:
10h08
